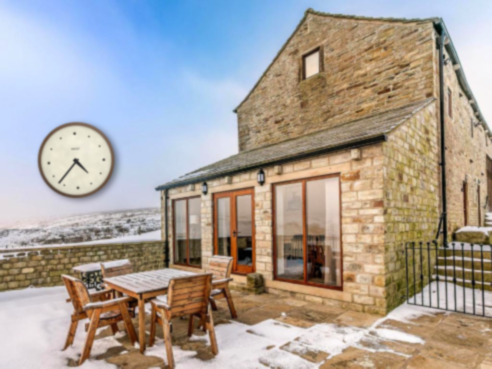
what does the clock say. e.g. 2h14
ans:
4h37
